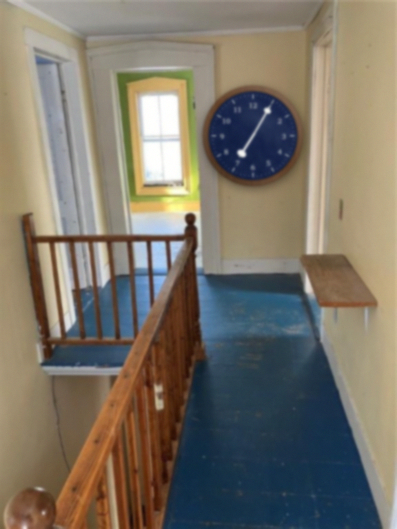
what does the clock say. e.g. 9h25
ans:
7h05
